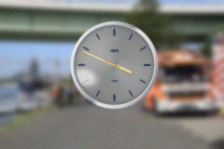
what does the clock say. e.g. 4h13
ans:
3h49
